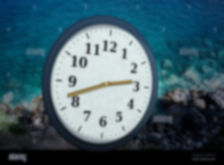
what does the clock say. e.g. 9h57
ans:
2h42
